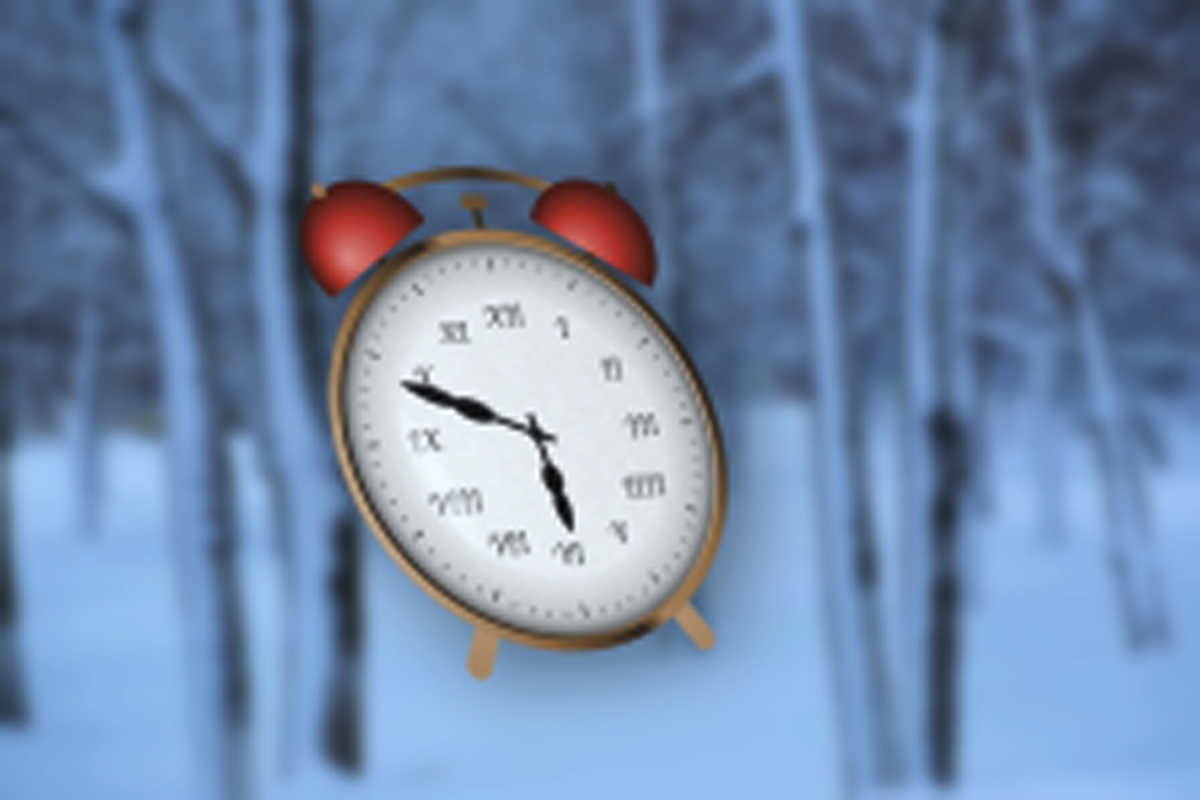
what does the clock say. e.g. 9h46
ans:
5h49
